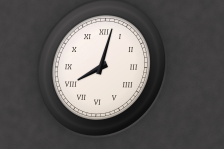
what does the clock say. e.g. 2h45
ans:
8h02
